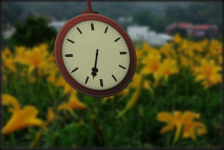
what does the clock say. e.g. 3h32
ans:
6h33
